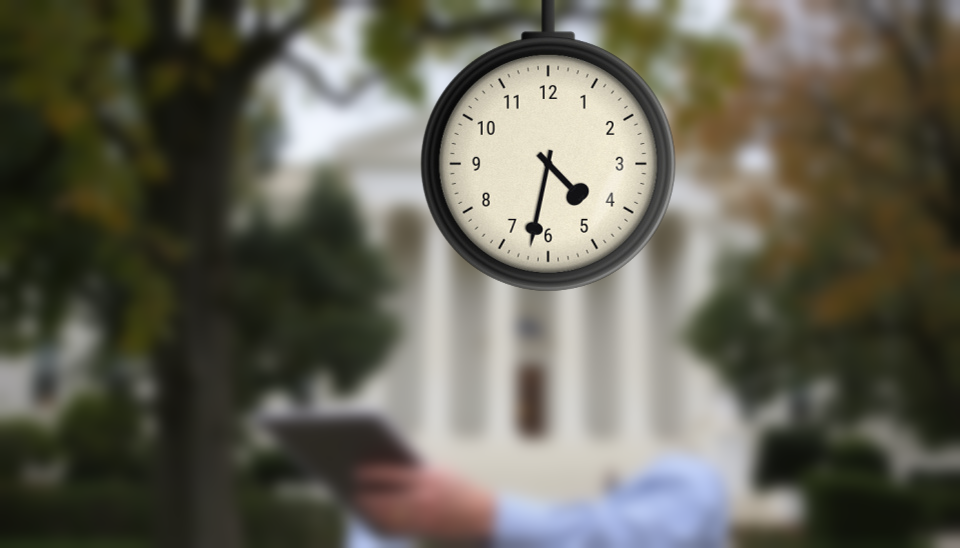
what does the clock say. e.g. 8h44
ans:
4h32
